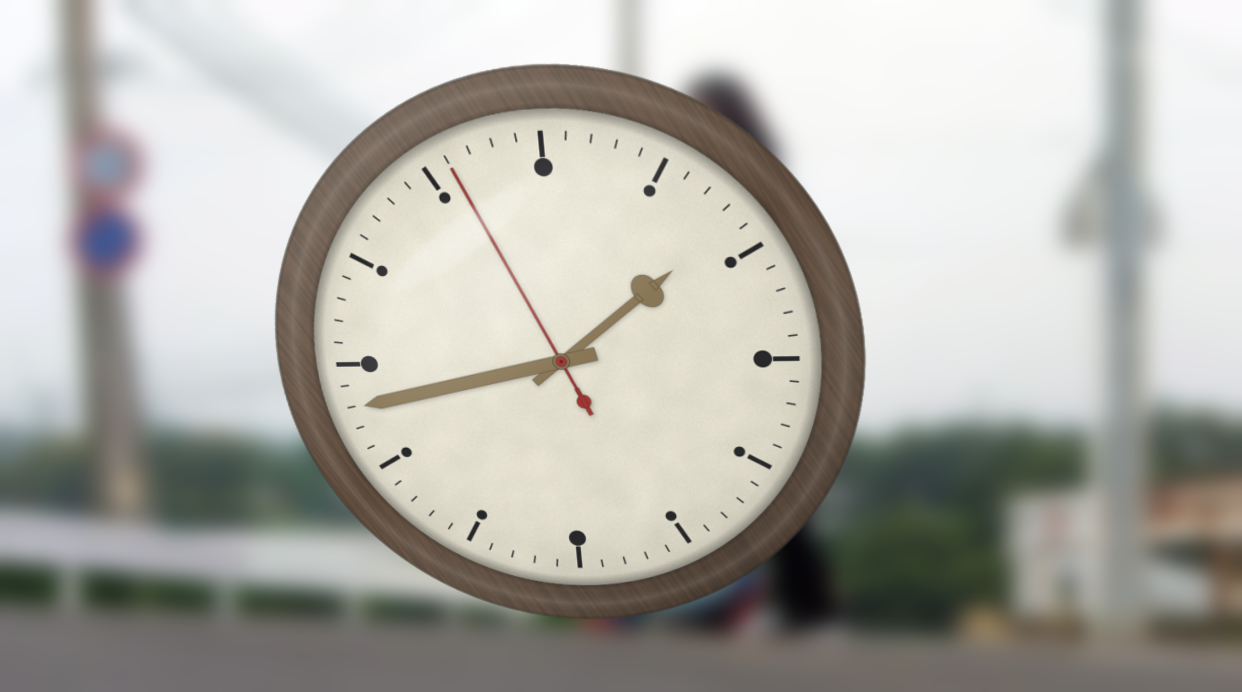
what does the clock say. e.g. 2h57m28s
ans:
1h42m56s
